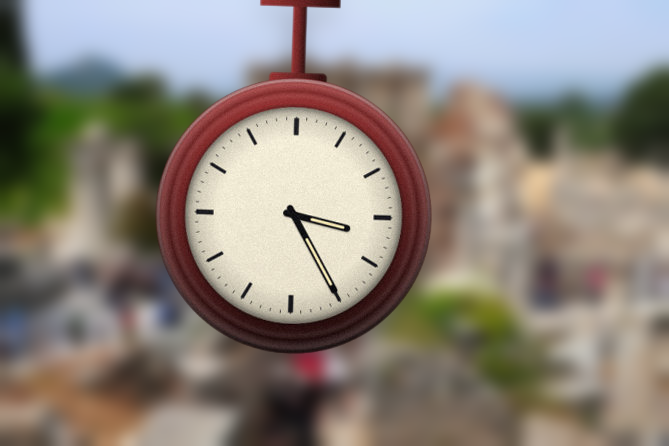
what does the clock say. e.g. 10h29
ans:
3h25
